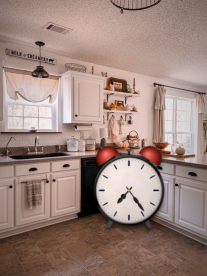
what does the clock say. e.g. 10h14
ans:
7h24
